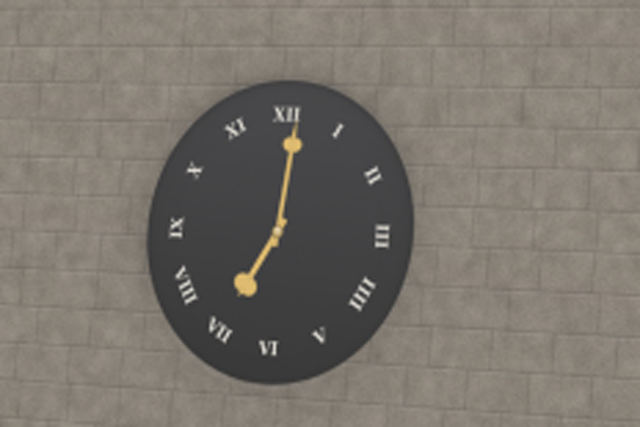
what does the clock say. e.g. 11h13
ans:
7h01
